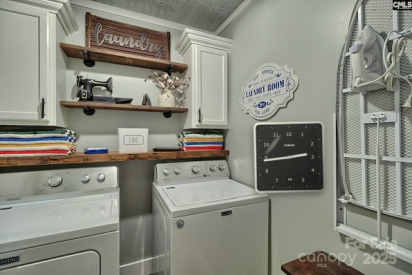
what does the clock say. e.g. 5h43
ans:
2h44
